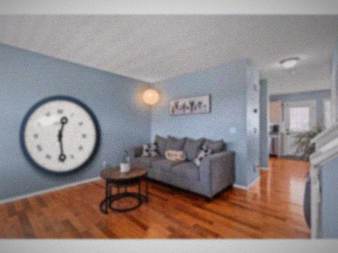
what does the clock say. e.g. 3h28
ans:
12h29
